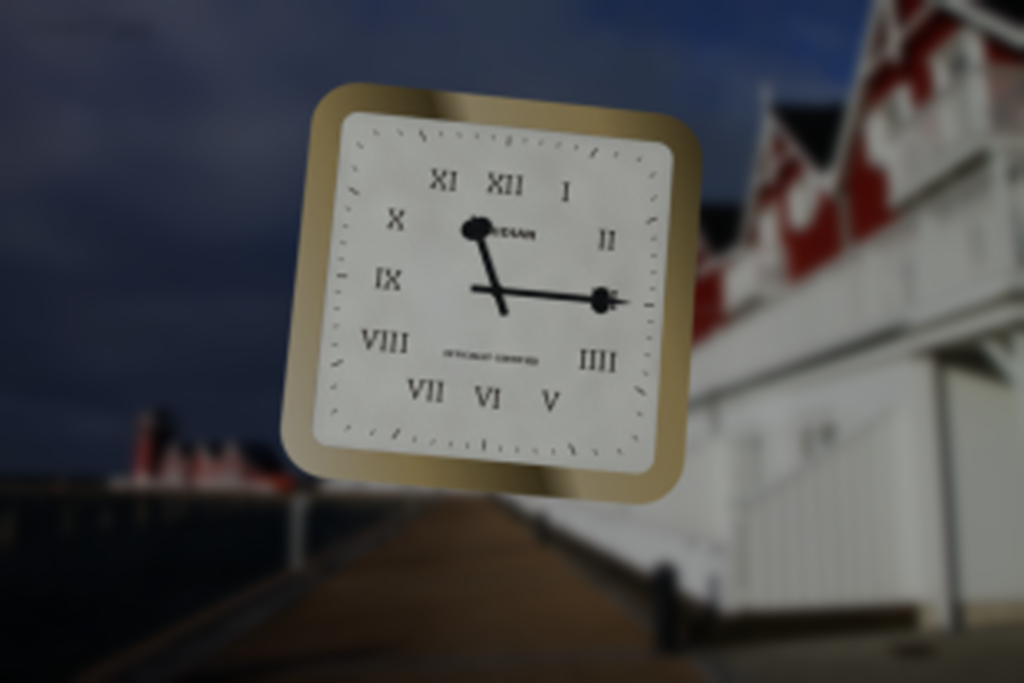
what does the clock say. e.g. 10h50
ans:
11h15
